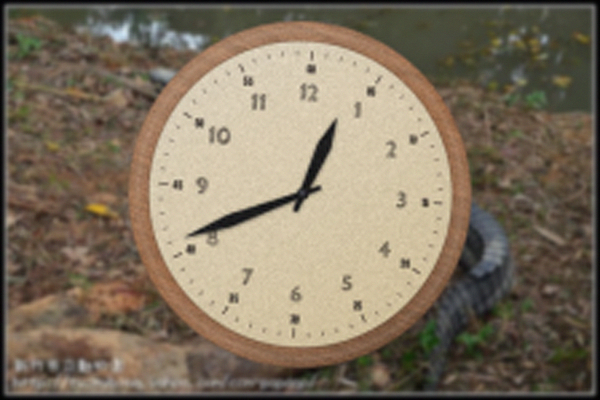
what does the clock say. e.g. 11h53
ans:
12h41
